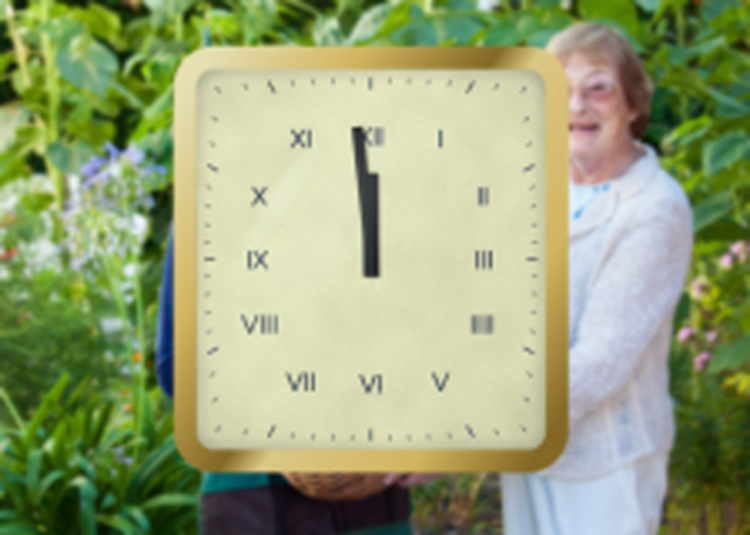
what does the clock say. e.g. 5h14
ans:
11h59
